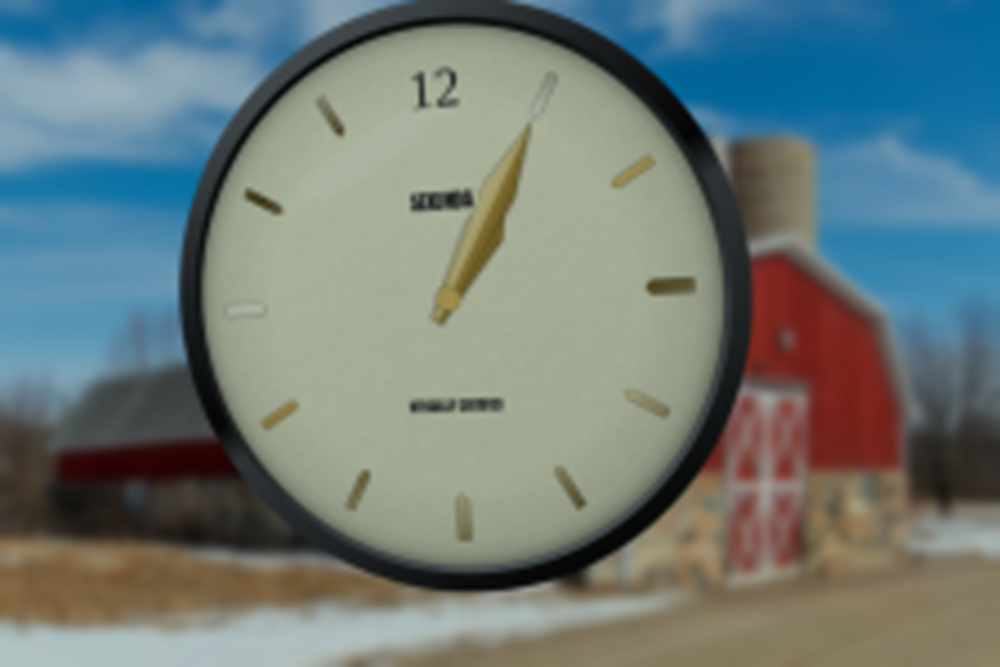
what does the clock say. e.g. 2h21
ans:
1h05
